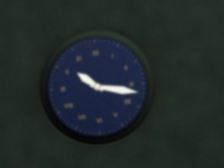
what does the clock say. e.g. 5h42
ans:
10h17
